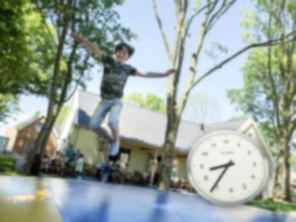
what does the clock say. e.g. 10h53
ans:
8h36
